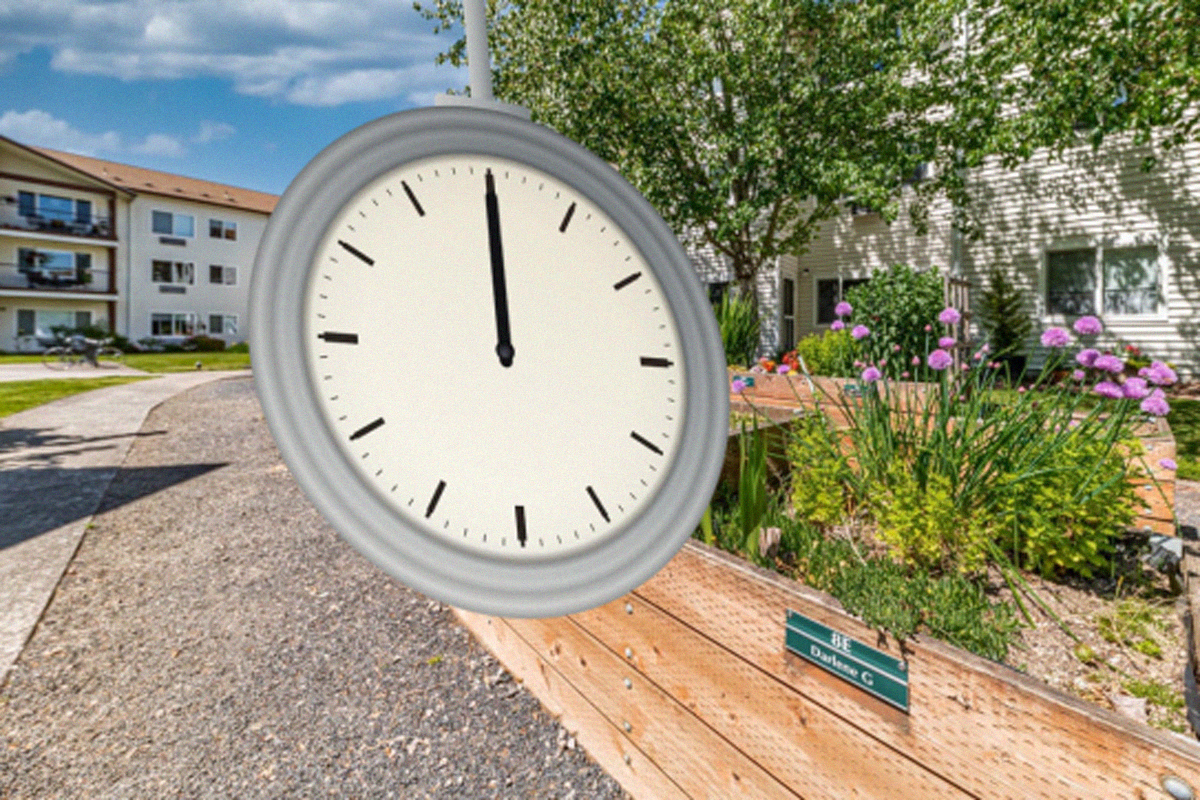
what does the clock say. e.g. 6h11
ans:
12h00
